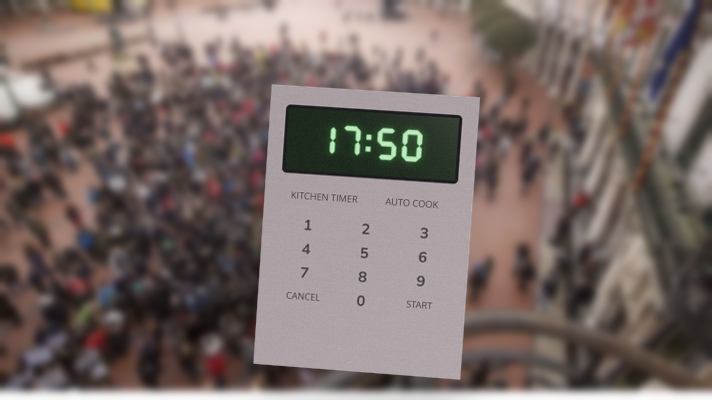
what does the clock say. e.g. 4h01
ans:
17h50
